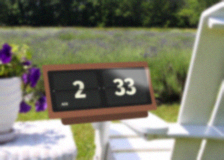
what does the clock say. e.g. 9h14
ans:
2h33
